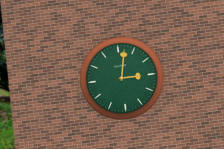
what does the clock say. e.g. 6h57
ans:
3h02
